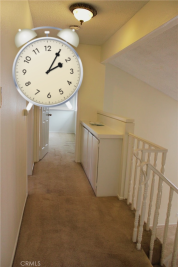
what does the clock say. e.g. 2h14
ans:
2h05
